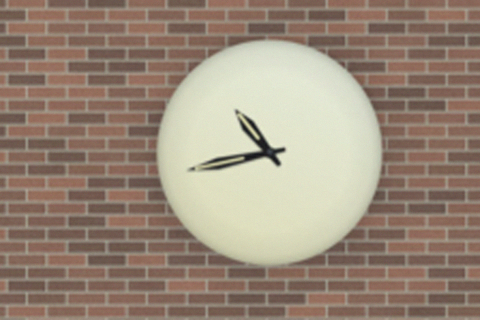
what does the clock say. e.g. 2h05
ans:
10h43
